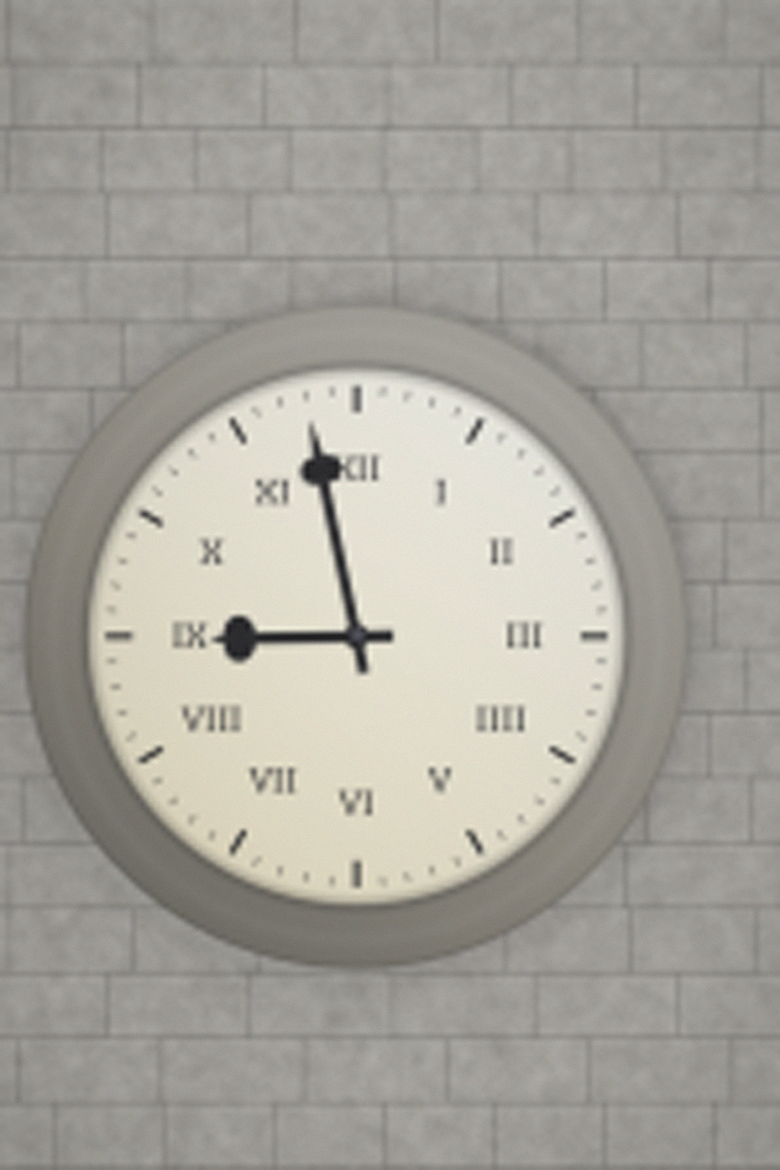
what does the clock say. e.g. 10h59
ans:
8h58
